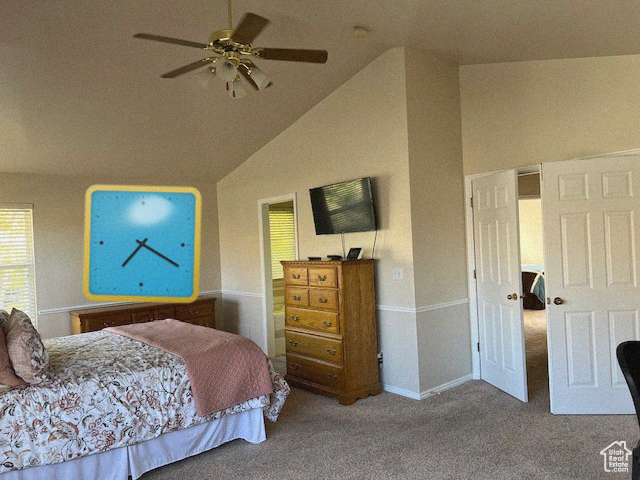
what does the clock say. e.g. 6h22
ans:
7h20
